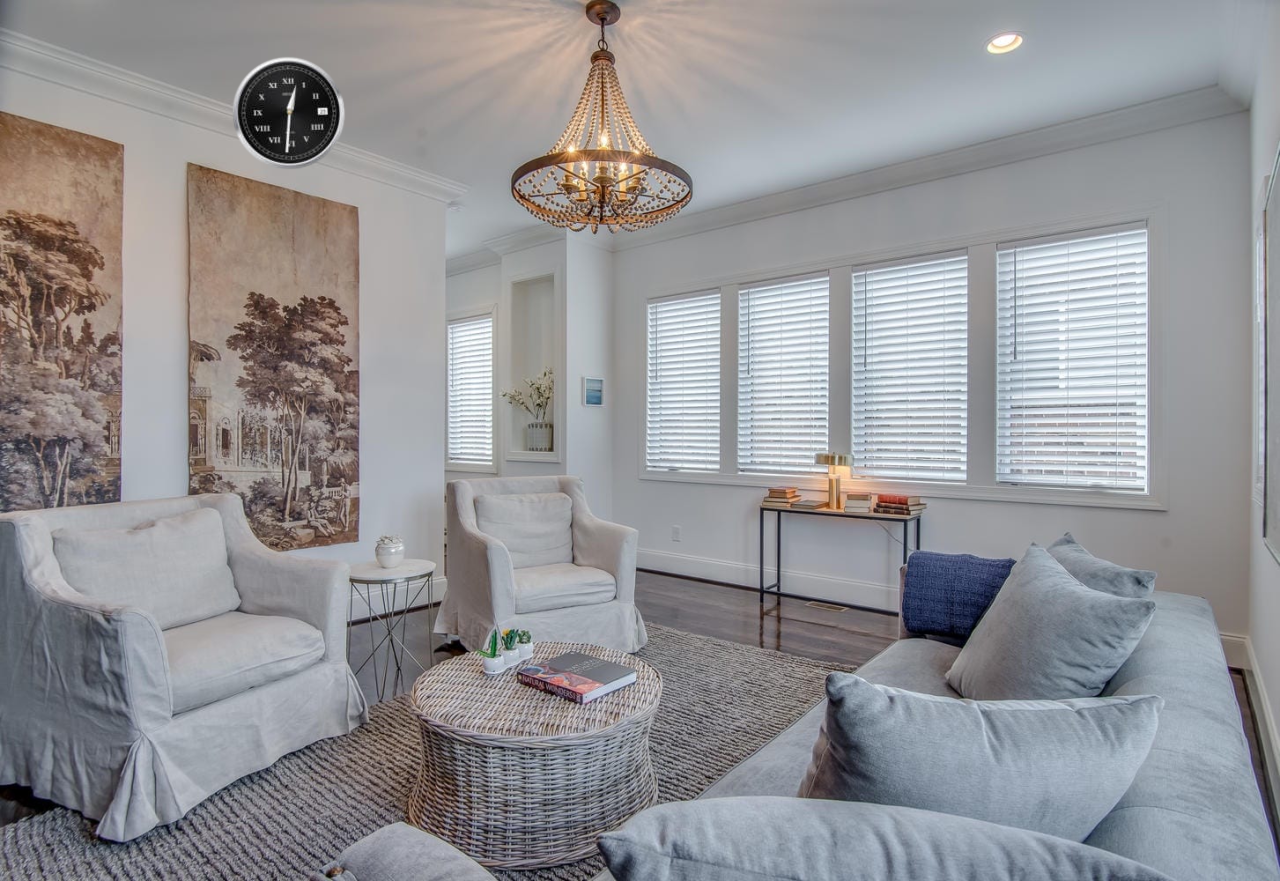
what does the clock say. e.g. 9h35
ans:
12h31
